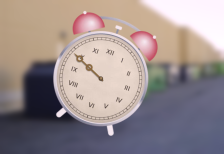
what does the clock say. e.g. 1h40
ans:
9h49
